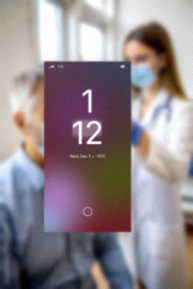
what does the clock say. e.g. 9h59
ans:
1h12
